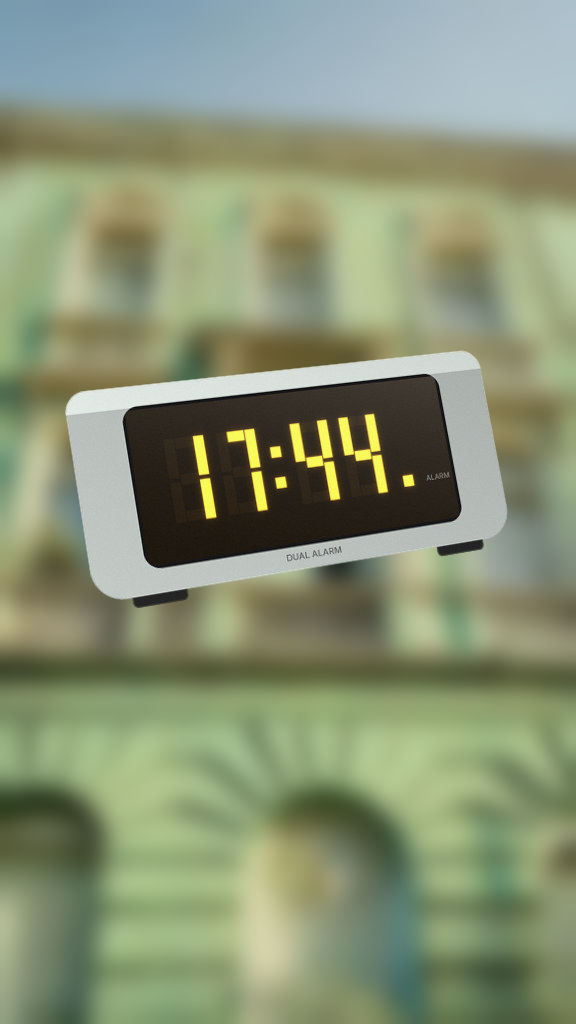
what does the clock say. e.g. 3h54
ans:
17h44
